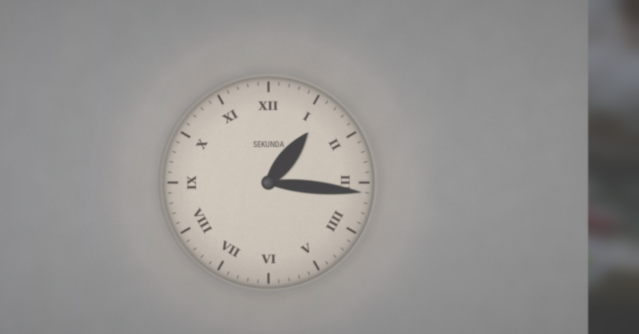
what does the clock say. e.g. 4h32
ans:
1h16
